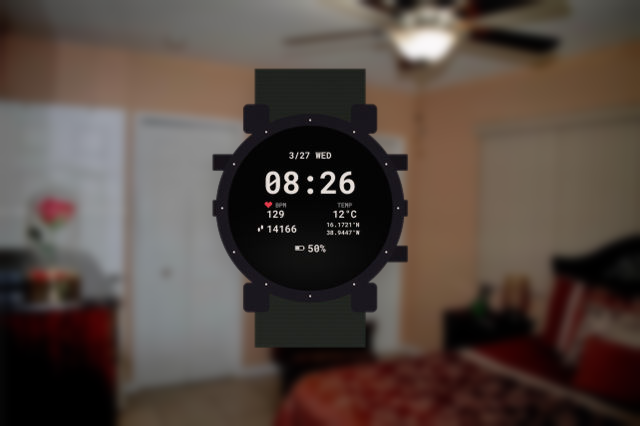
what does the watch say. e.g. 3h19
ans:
8h26
